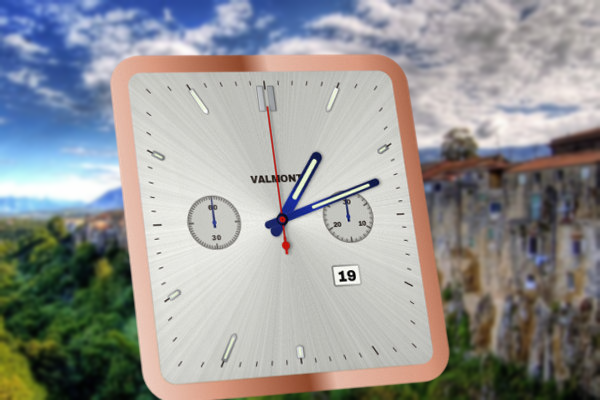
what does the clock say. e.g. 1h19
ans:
1h12
